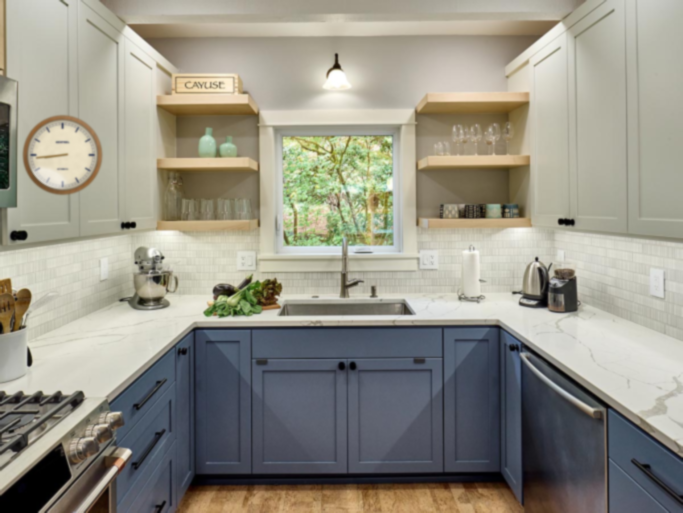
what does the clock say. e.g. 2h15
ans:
8h44
